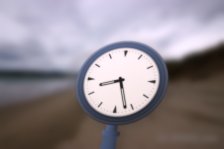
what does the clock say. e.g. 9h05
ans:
8h27
